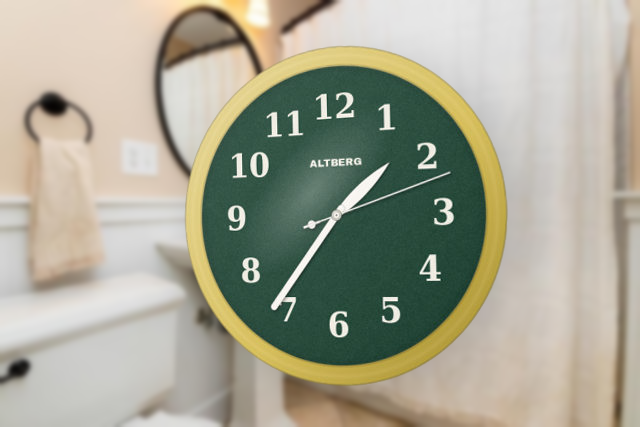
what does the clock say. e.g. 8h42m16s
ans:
1h36m12s
